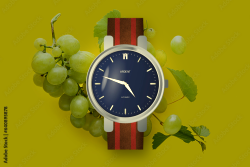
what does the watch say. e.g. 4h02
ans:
4h48
